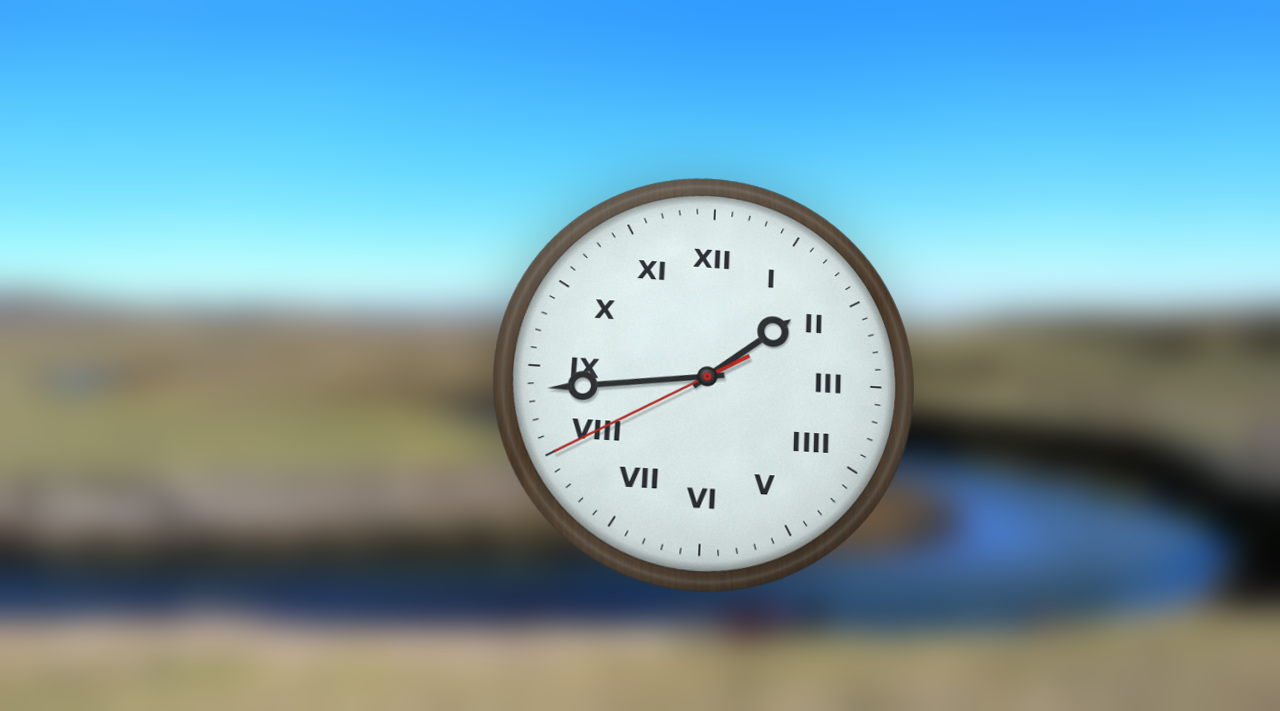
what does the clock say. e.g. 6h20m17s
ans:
1h43m40s
